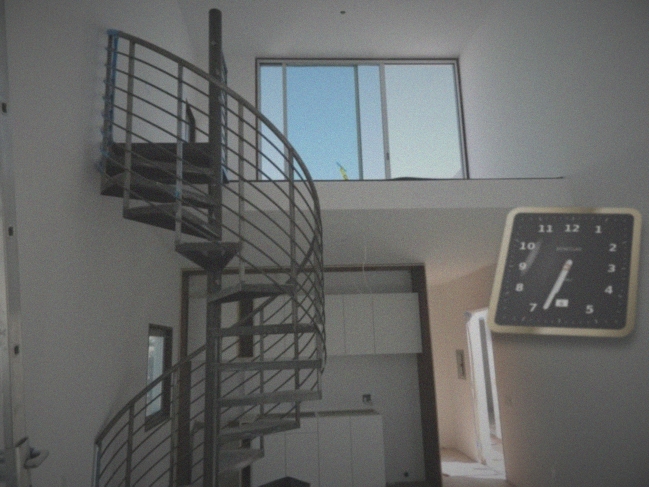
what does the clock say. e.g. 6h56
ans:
6h33
